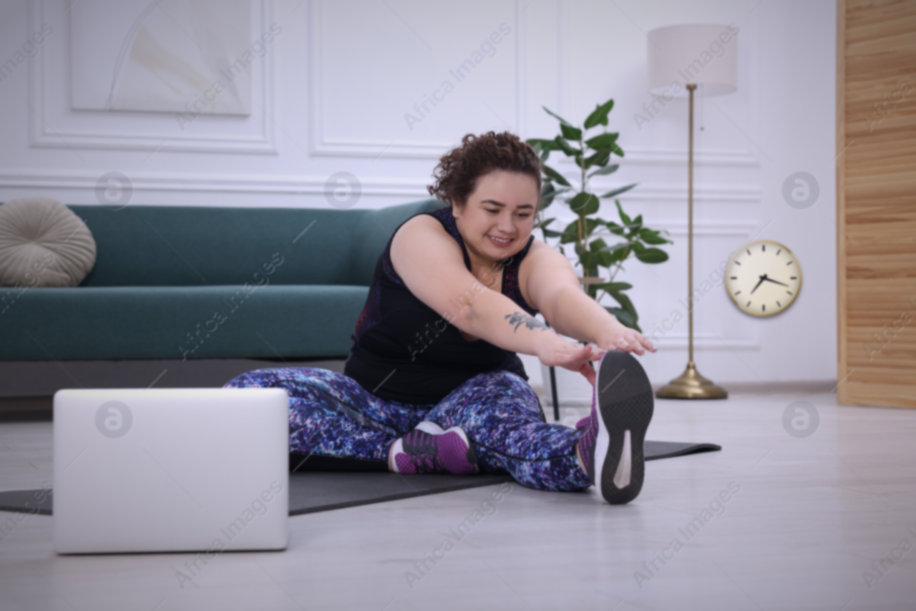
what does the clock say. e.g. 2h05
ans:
7h18
